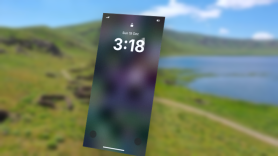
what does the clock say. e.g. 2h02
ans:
3h18
